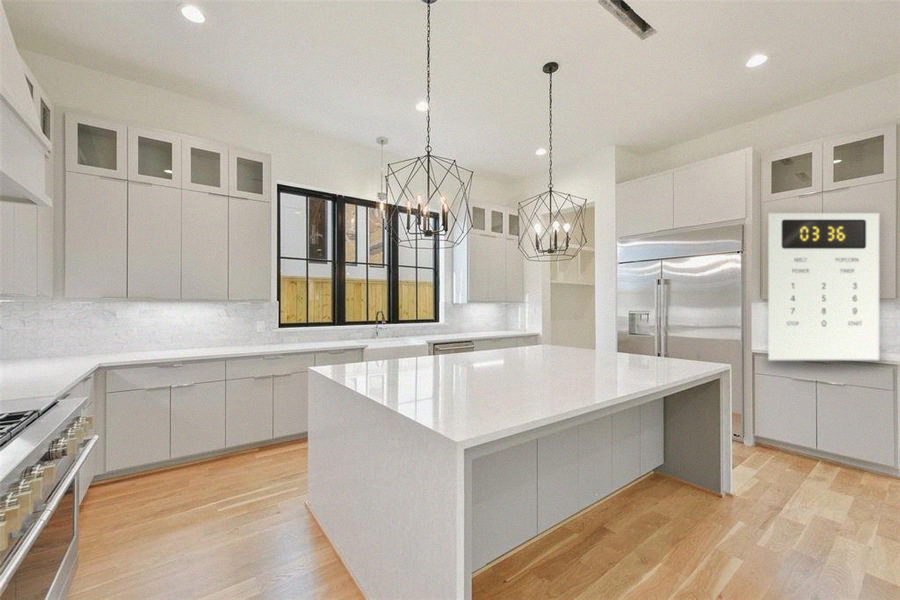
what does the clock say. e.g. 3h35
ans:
3h36
